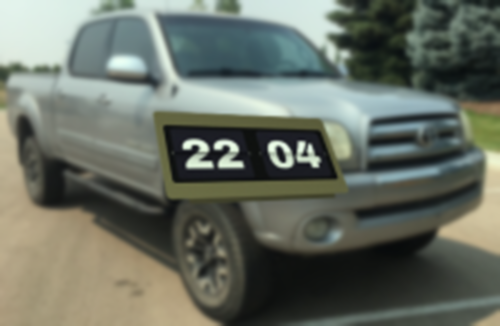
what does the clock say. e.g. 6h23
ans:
22h04
